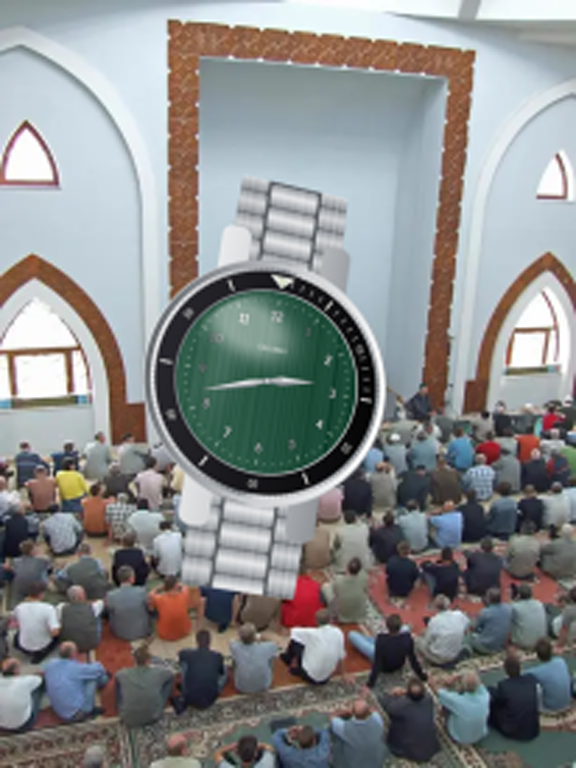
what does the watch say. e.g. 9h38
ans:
2h42
